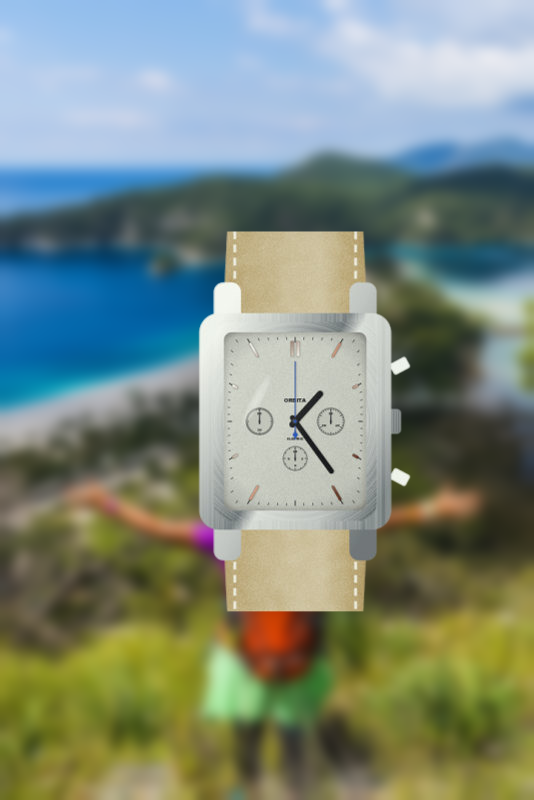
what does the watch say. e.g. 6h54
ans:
1h24
